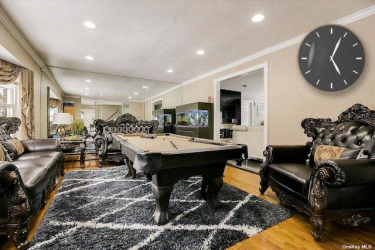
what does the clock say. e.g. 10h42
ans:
5h04
